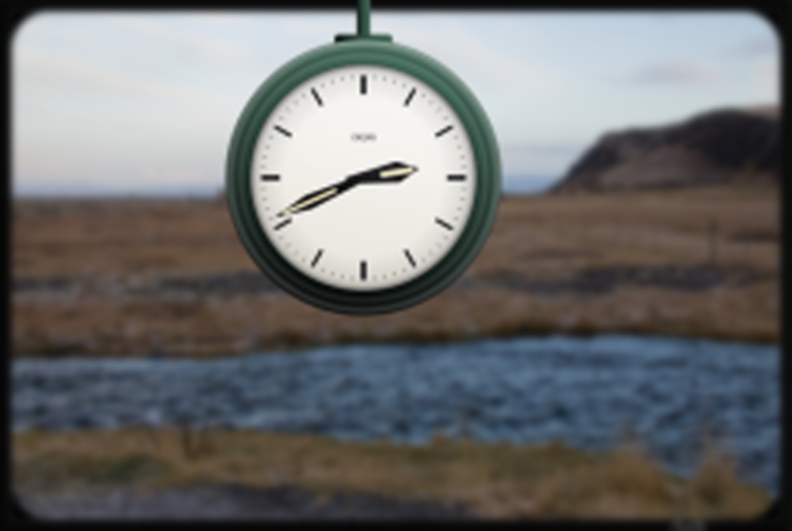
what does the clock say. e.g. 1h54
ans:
2h41
